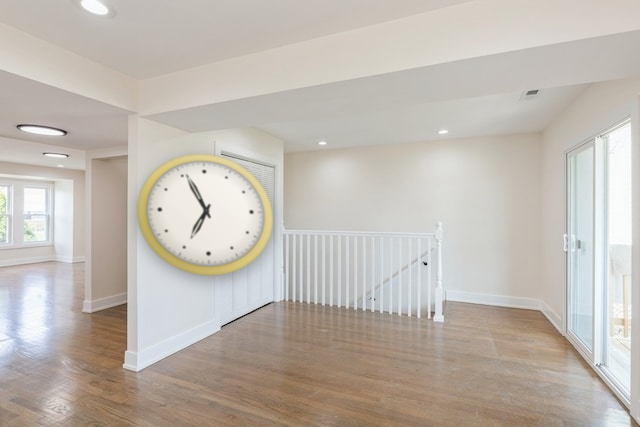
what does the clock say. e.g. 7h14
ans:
6h56
